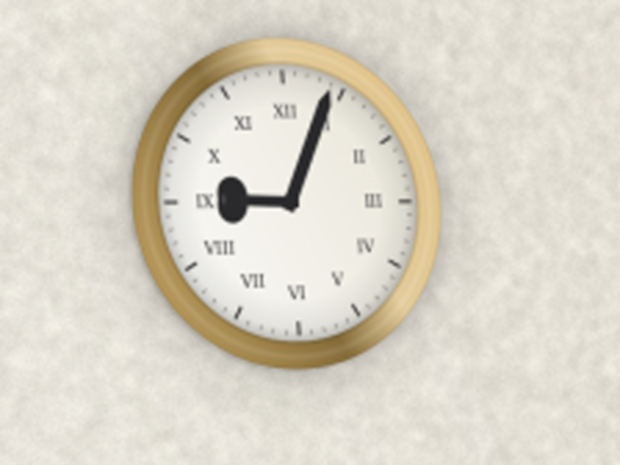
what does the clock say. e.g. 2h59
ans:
9h04
